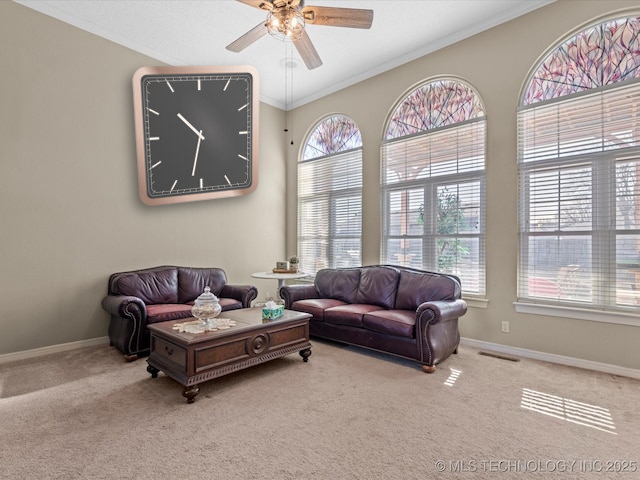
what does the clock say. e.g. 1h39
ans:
10h32
